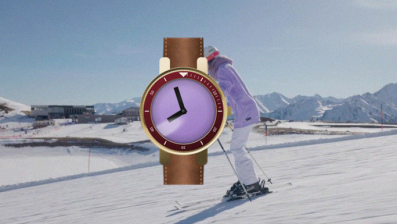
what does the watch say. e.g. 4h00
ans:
7h57
